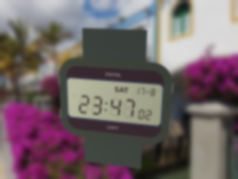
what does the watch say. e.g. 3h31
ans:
23h47
